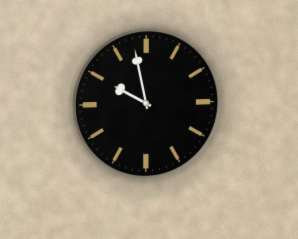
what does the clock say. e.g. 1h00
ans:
9h58
